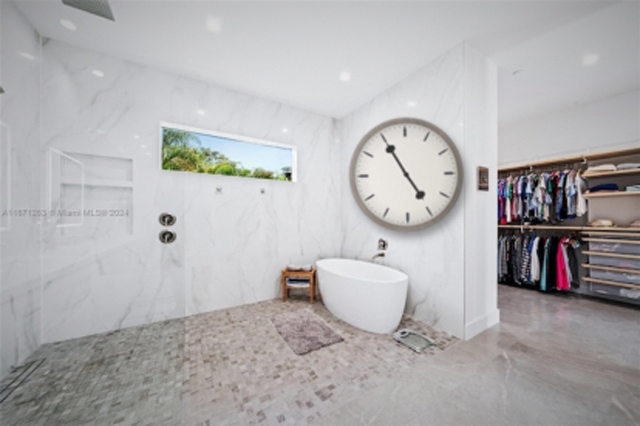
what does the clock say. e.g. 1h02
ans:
4h55
